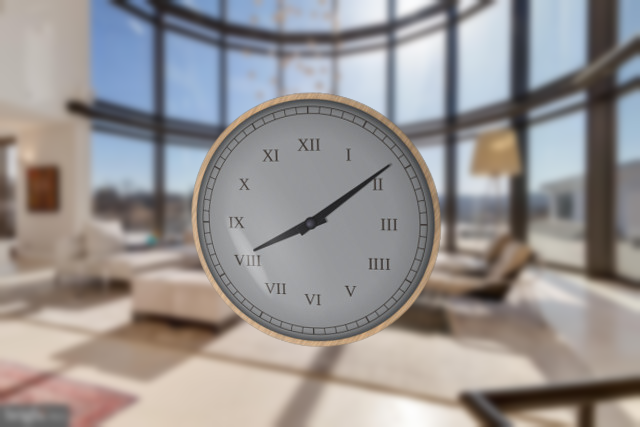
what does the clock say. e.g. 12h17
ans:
8h09
